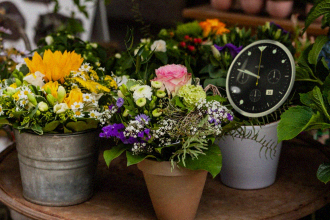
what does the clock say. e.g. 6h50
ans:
9h48
